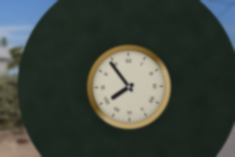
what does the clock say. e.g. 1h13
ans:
7h54
